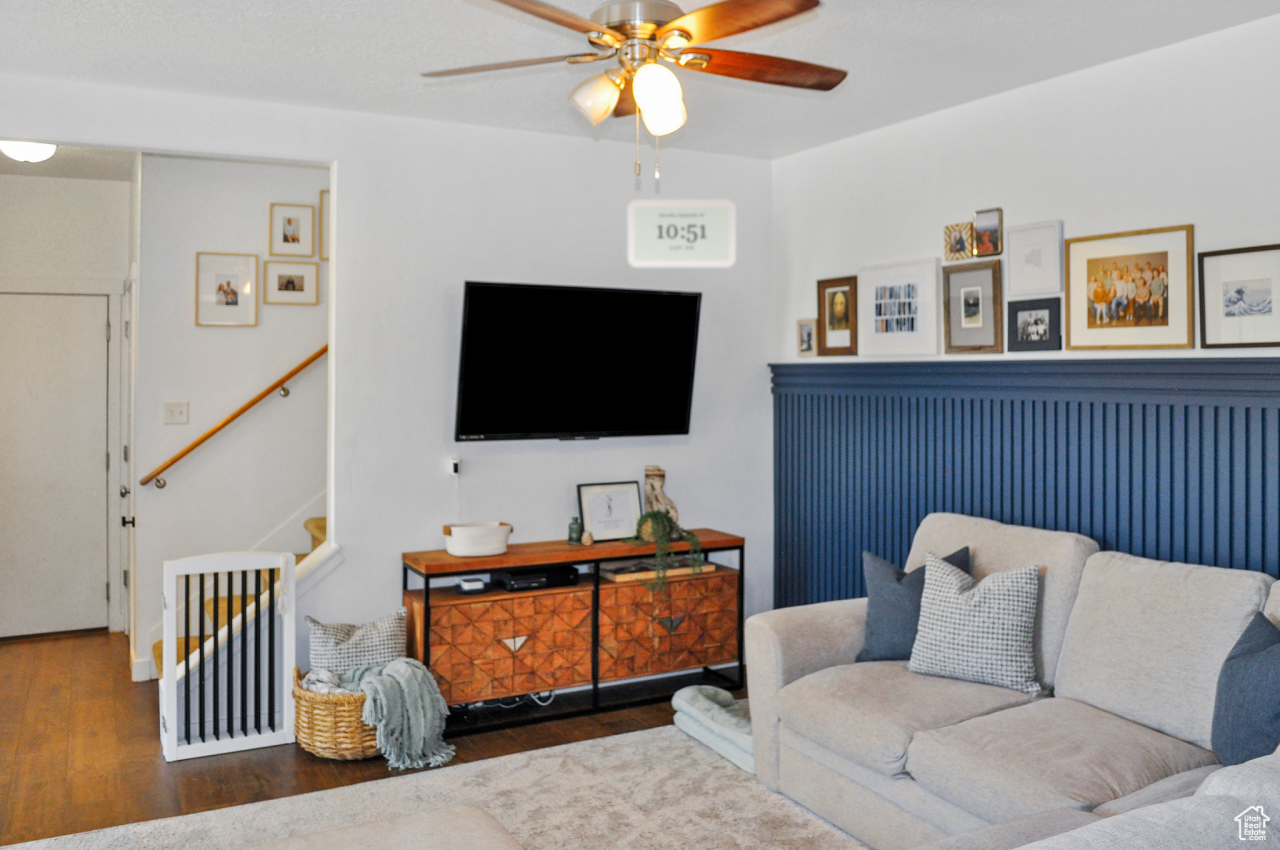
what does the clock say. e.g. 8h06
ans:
10h51
